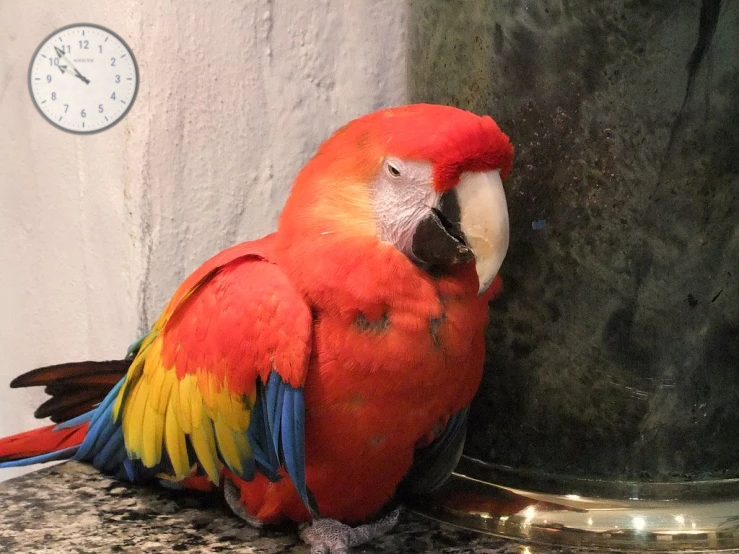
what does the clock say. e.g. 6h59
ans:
9h53
